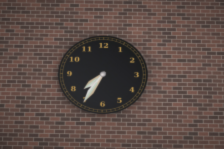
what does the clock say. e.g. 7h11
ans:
7h35
